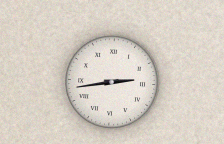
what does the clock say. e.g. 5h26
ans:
2h43
